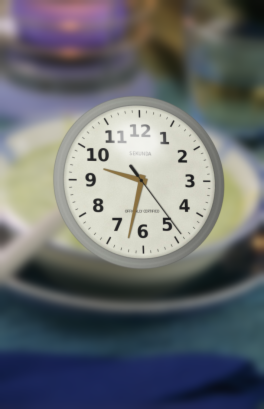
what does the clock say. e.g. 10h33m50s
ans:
9h32m24s
